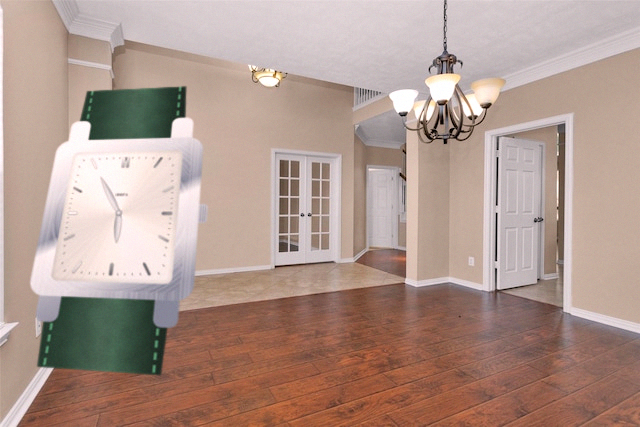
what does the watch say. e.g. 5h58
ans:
5h55
